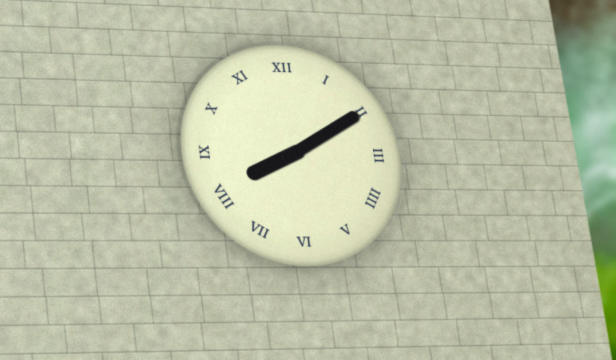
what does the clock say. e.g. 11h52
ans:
8h10
